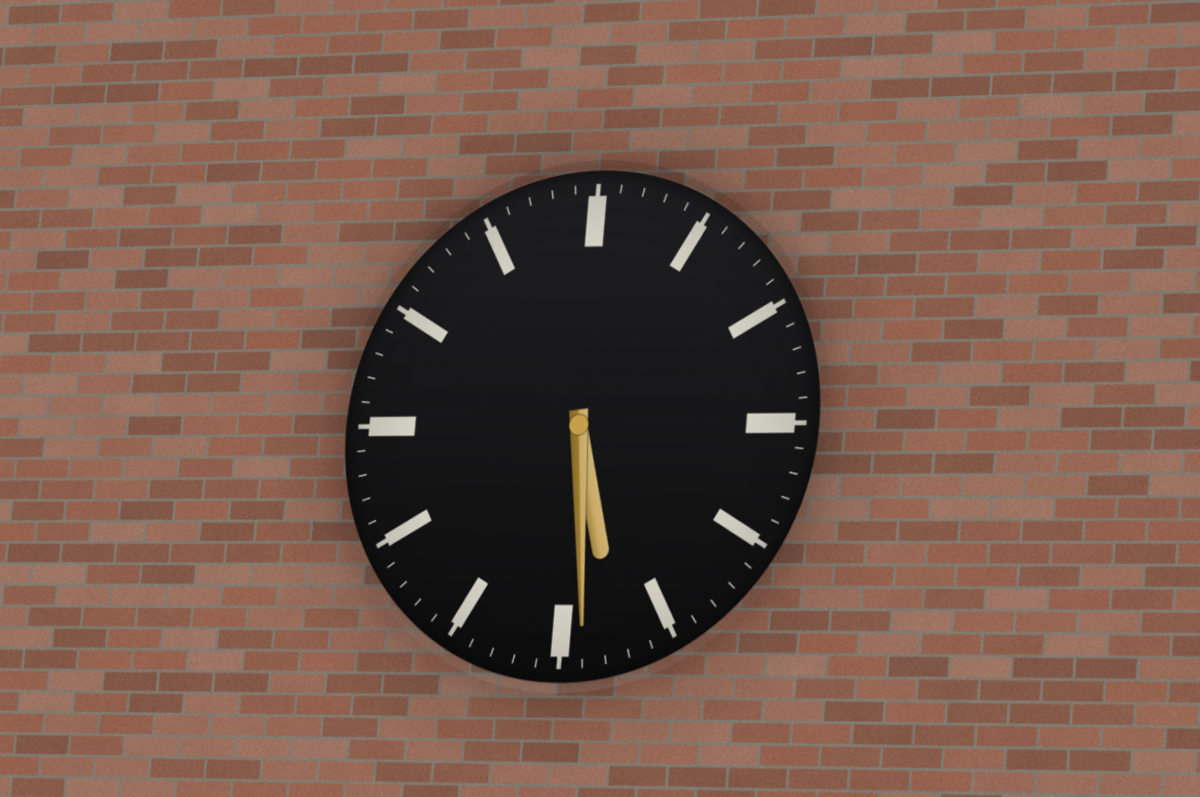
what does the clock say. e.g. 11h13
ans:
5h29
